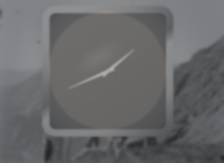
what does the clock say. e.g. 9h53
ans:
1h41
